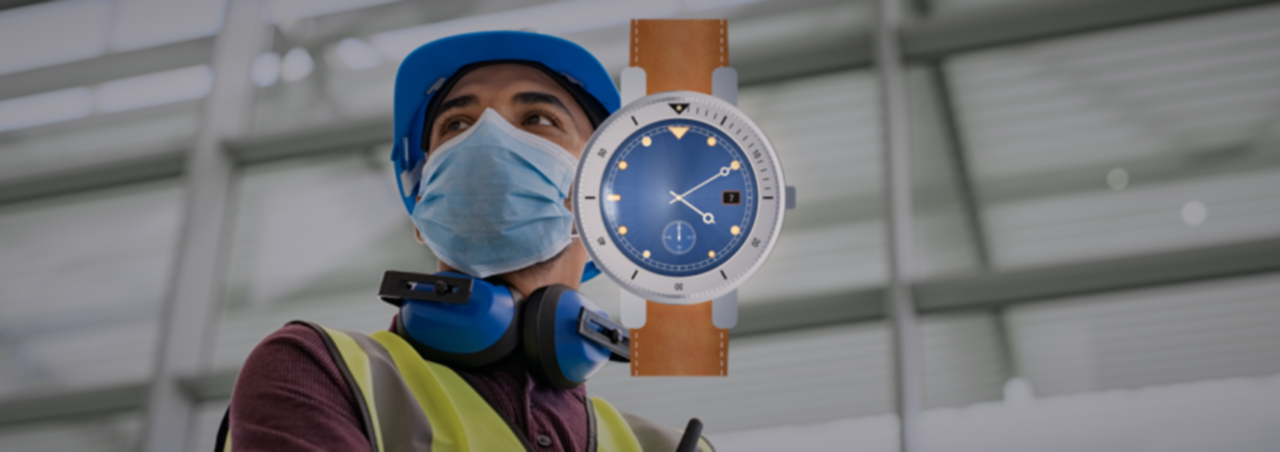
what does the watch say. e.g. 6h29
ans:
4h10
